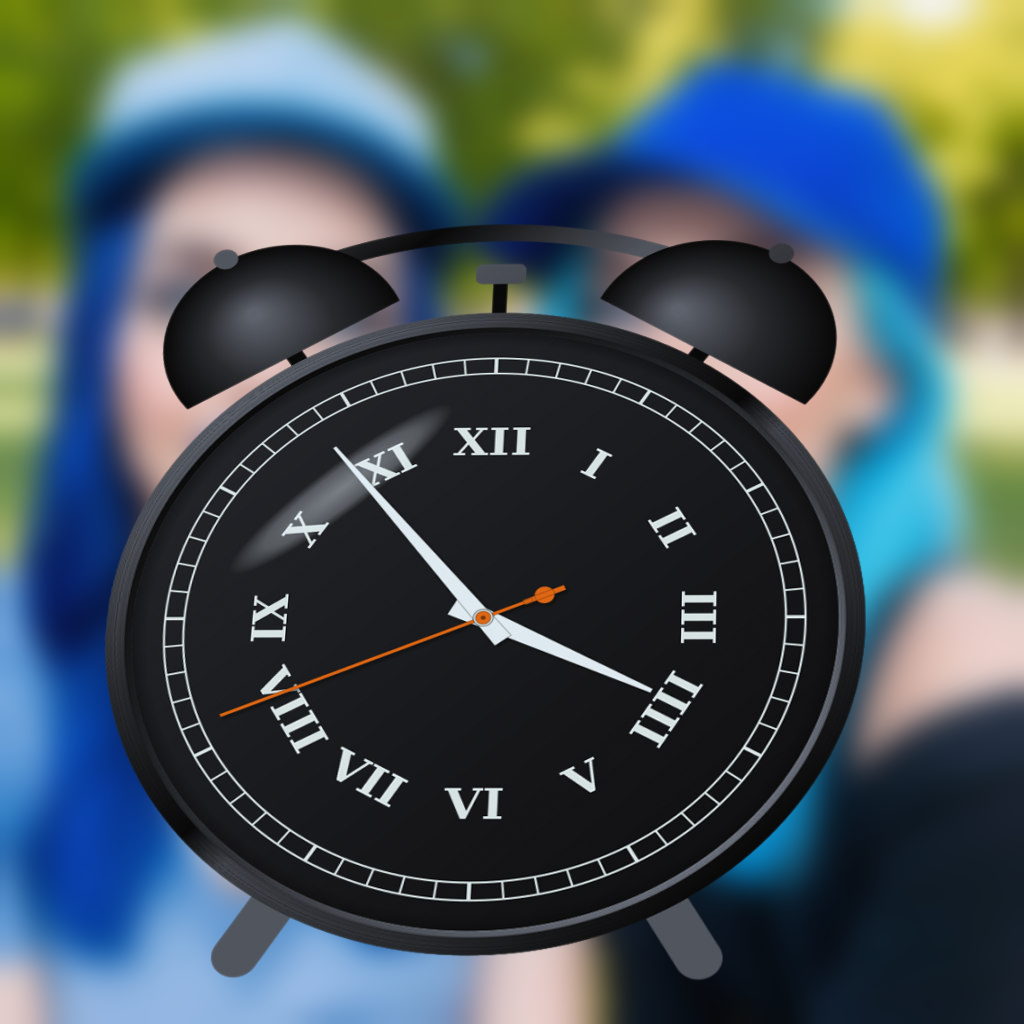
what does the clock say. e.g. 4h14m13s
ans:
3h53m41s
